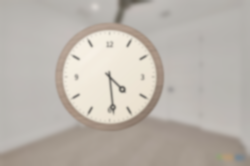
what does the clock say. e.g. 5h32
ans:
4h29
